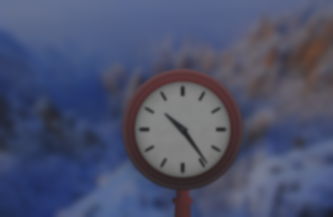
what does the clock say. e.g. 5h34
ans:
10h24
